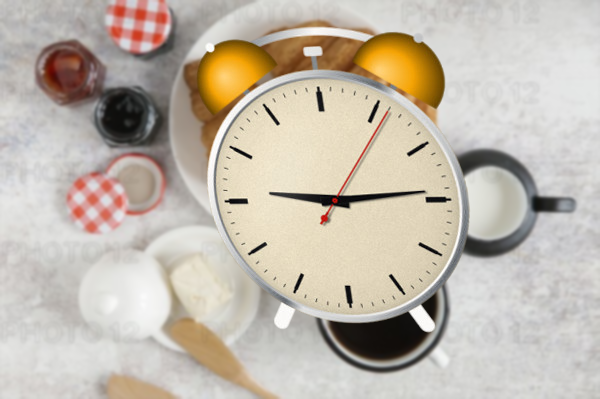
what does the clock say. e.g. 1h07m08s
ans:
9h14m06s
